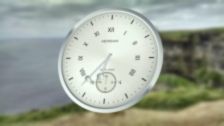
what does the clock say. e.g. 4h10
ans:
6h37
